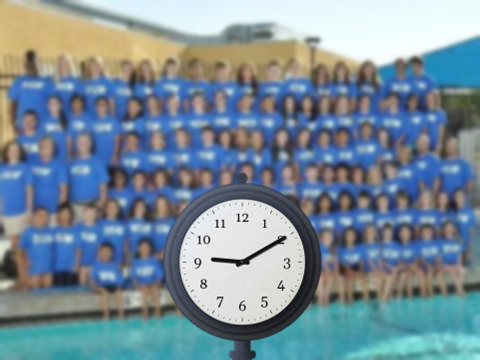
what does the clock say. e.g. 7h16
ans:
9h10
